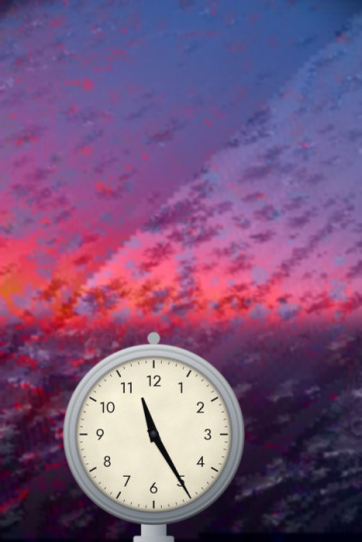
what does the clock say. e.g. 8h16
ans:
11h25
